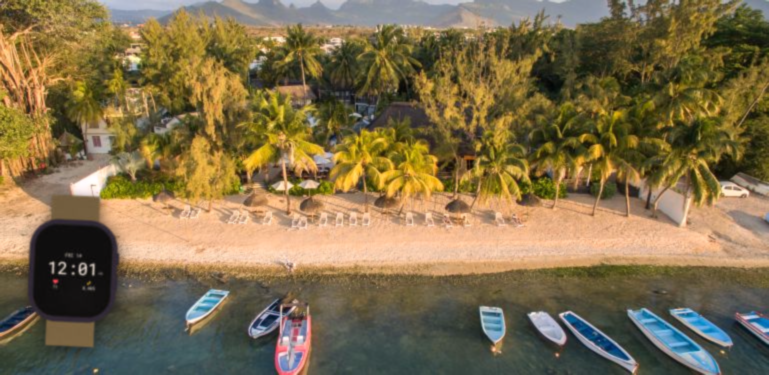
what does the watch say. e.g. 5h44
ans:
12h01
